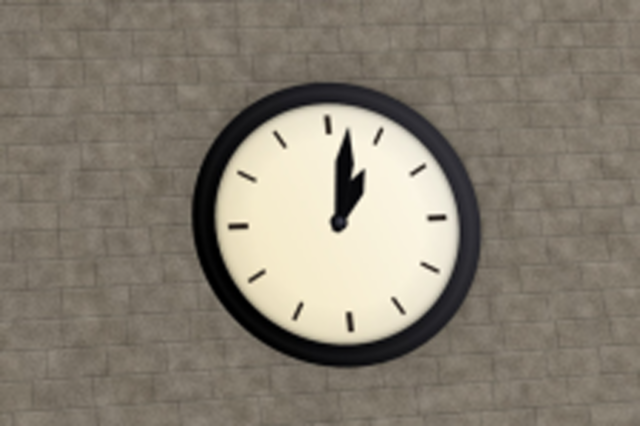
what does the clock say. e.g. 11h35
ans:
1h02
